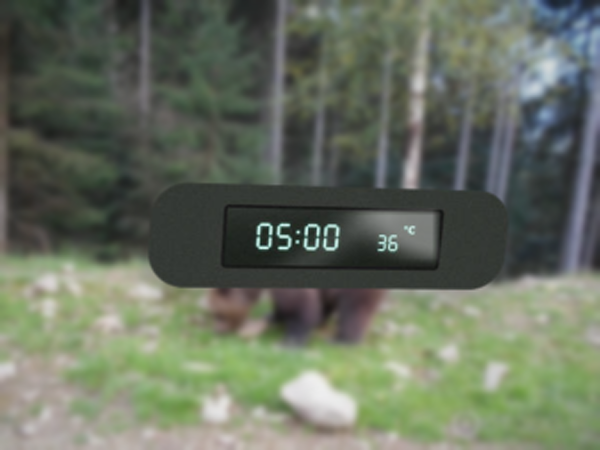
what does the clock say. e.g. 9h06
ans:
5h00
